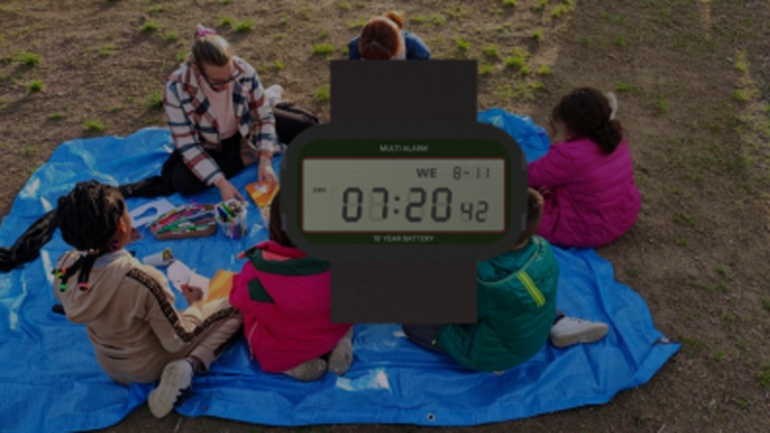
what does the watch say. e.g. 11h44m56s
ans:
7h20m42s
